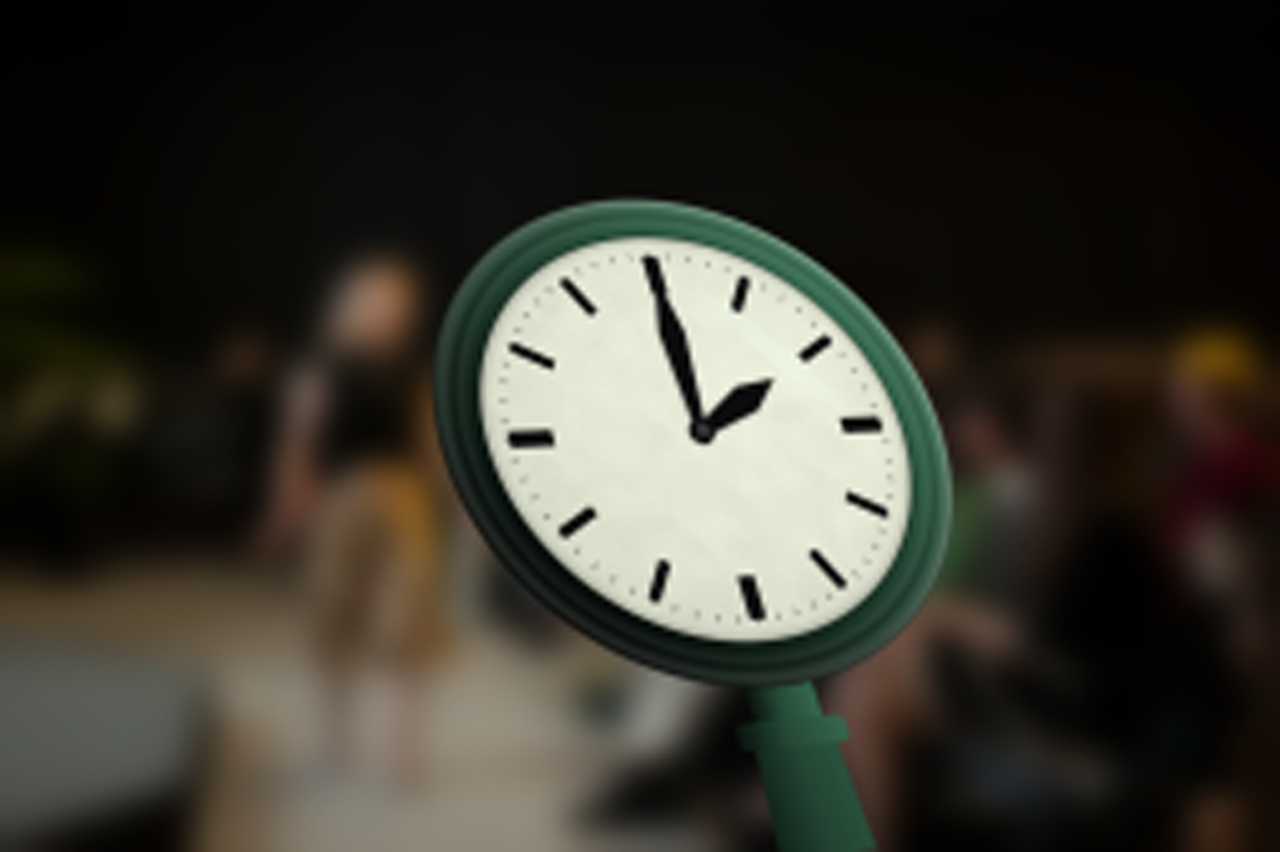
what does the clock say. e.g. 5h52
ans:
2h00
